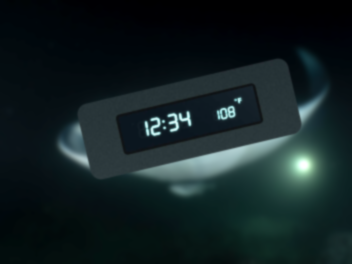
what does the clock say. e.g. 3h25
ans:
12h34
